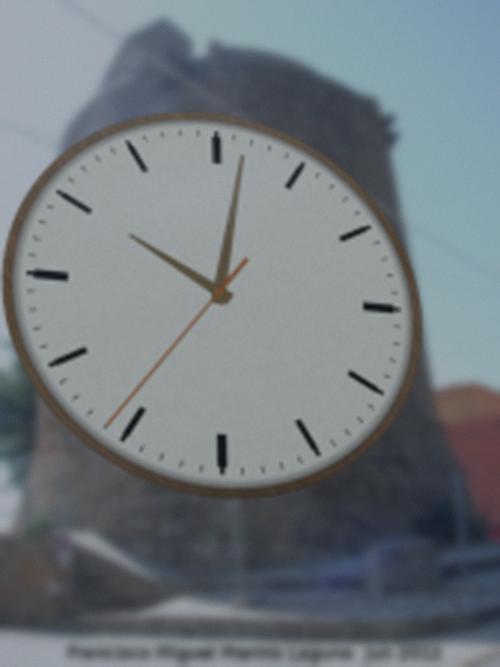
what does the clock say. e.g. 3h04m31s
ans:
10h01m36s
